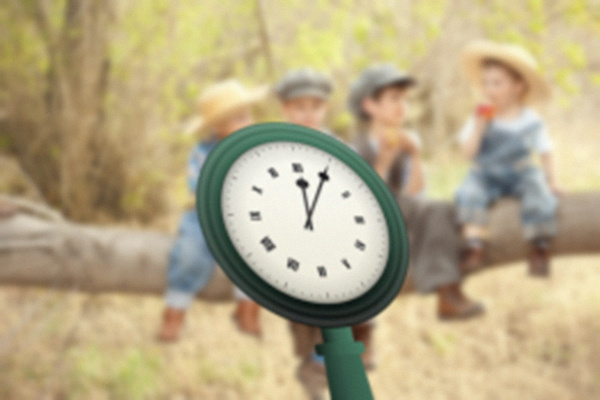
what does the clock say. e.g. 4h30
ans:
12h05
